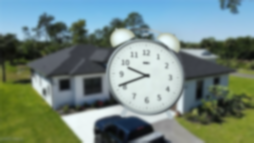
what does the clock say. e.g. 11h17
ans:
9h41
